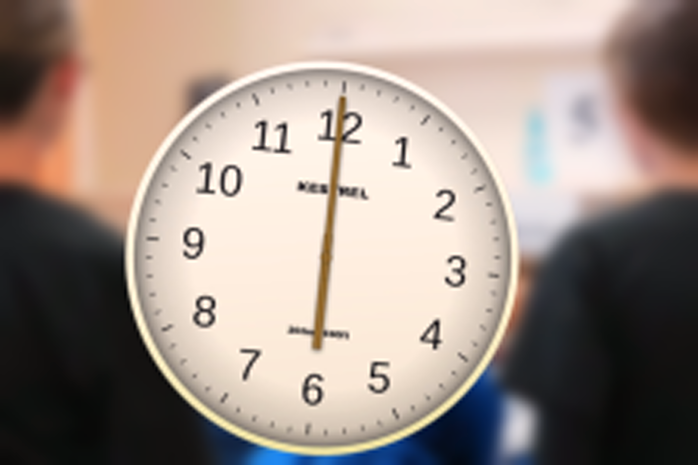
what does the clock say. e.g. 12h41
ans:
6h00
